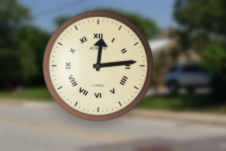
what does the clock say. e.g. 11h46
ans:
12h14
